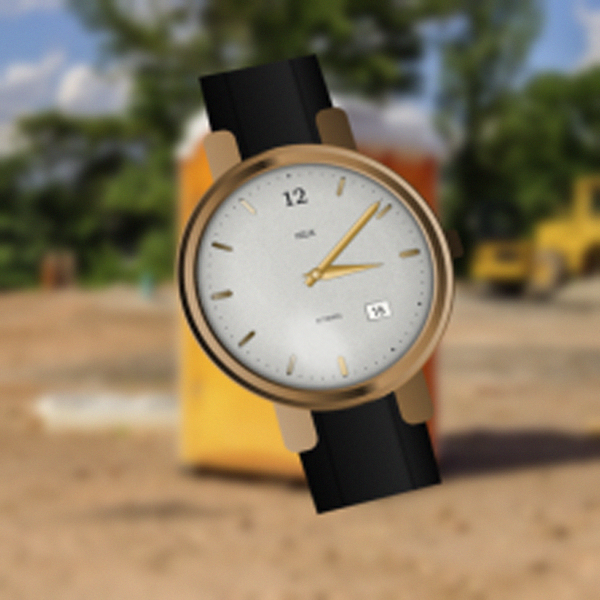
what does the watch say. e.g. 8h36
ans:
3h09
